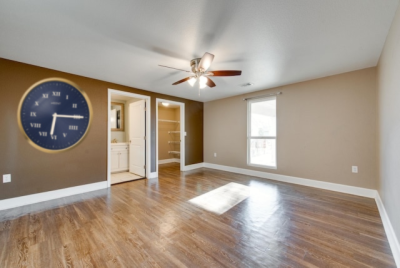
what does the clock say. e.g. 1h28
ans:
6h15
